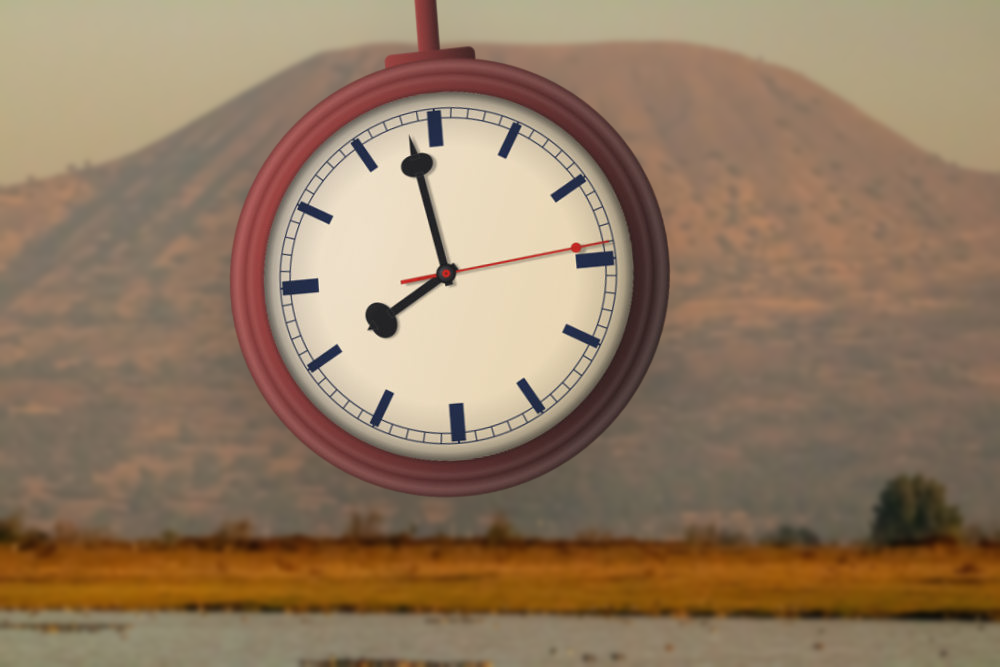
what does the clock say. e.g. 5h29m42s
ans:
7h58m14s
